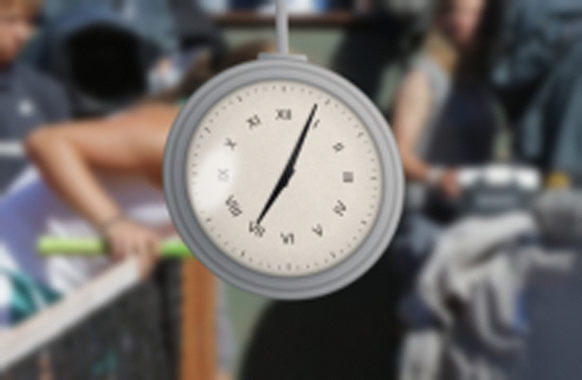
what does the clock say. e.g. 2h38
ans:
7h04
